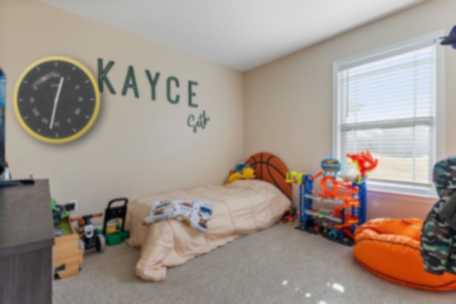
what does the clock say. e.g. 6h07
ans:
12h32
